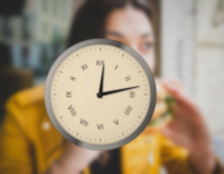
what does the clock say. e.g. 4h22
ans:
12h13
